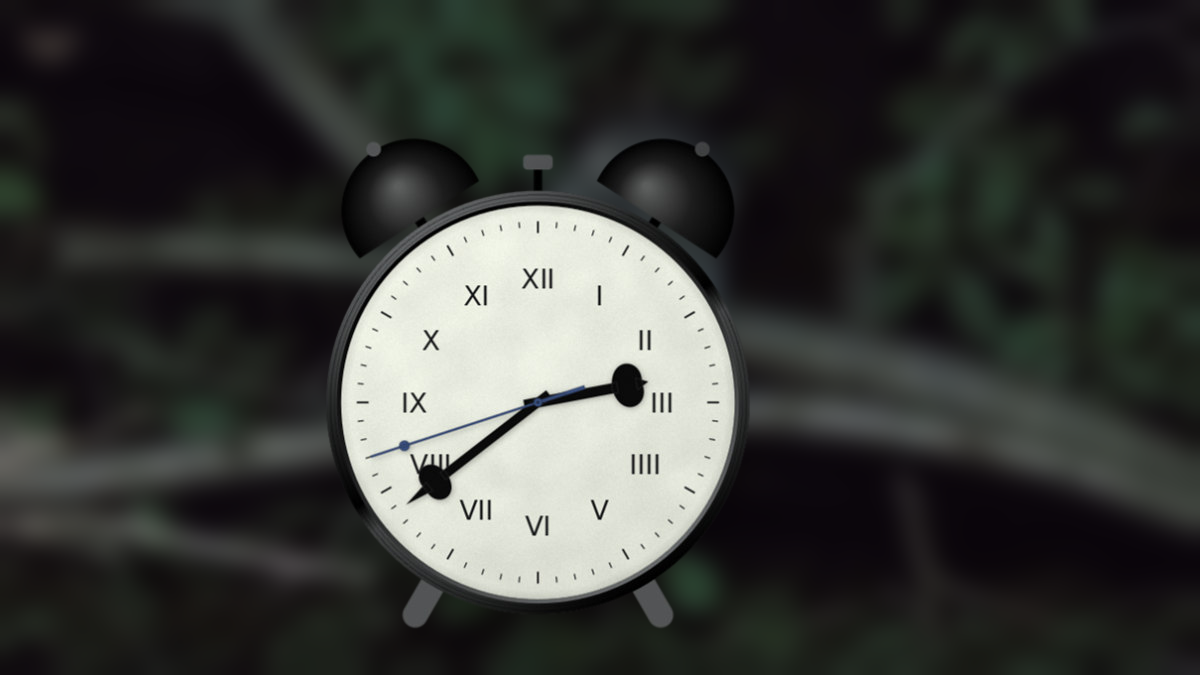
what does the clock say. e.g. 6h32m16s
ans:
2h38m42s
